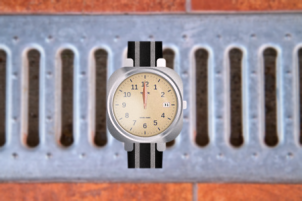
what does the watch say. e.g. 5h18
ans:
12h00
